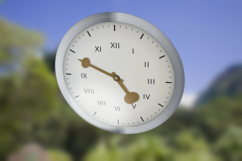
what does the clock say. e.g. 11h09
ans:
4h49
